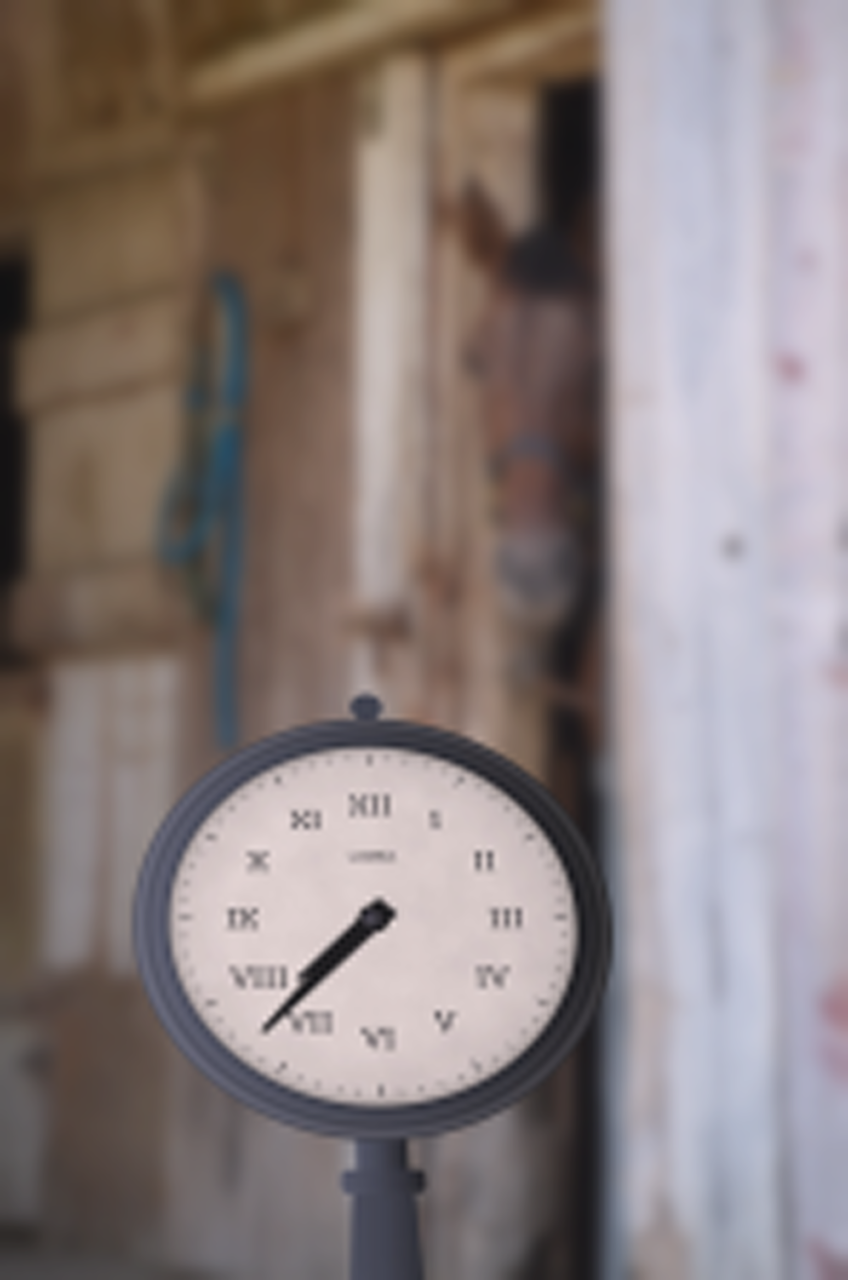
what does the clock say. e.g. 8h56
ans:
7h37
